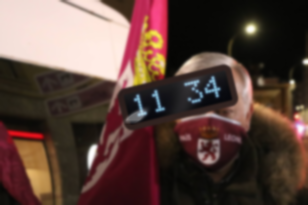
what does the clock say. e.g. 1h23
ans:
11h34
